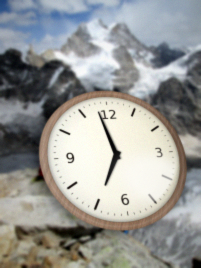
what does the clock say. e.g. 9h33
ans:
6h58
